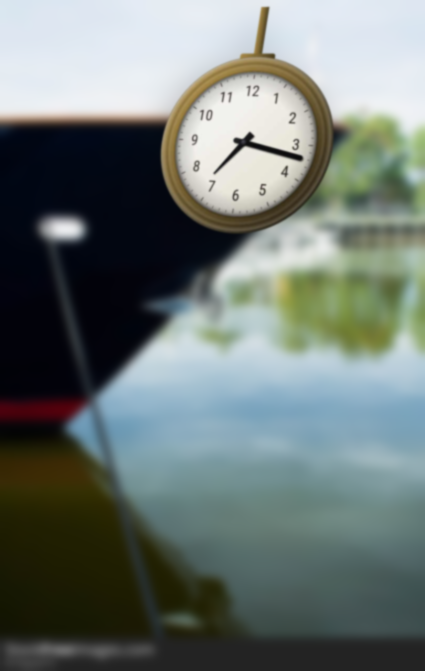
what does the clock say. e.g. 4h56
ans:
7h17
